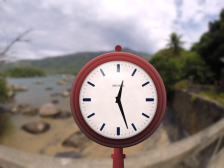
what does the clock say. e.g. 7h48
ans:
12h27
